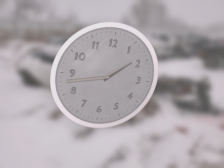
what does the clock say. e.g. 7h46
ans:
1h43
